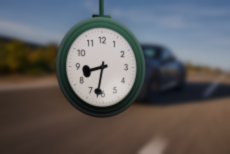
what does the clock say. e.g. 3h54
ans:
8h32
